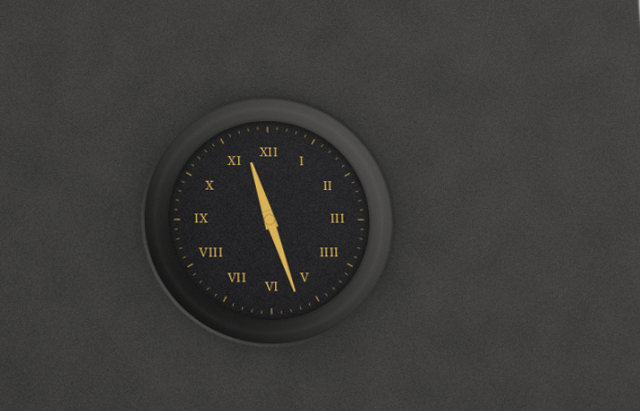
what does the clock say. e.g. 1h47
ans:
11h27
